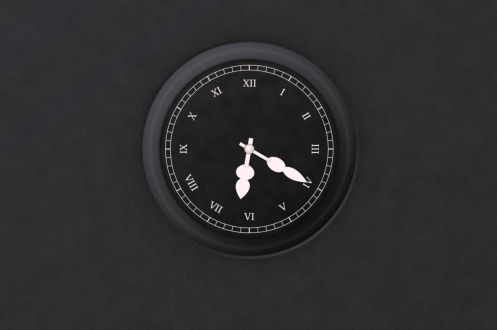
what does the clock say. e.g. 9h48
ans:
6h20
